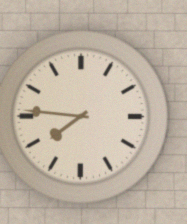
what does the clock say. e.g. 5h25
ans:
7h46
